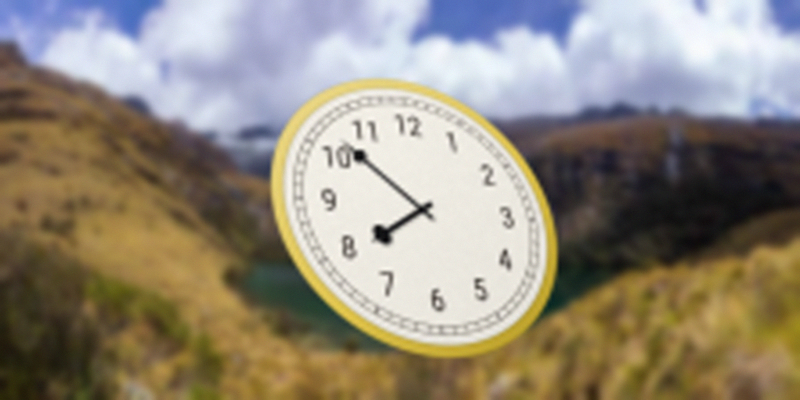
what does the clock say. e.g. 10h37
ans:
7h52
